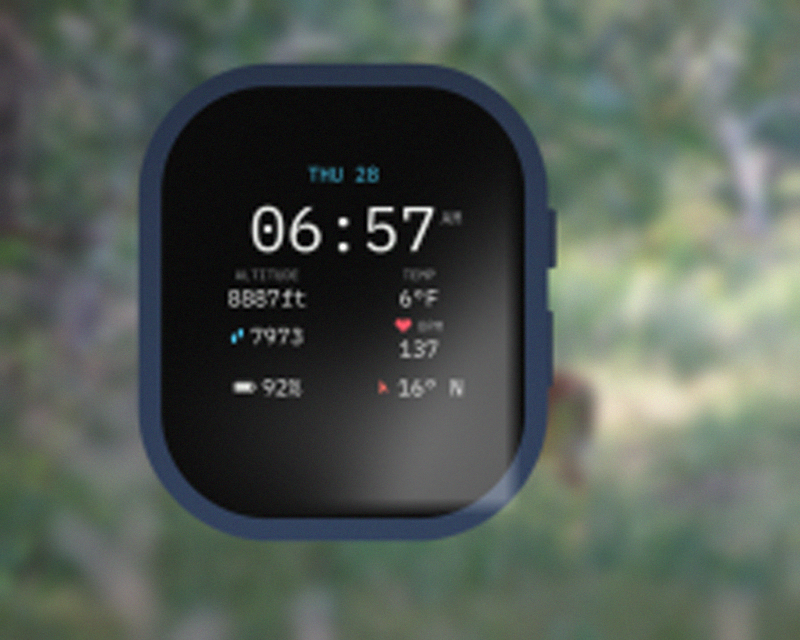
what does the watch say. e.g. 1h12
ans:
6h57
